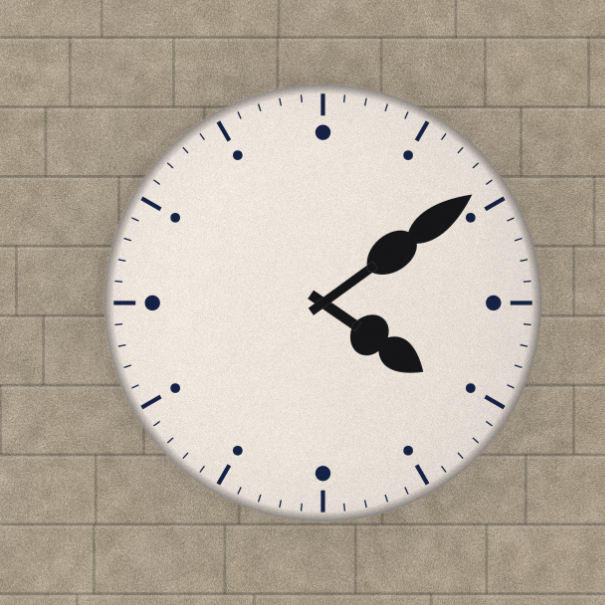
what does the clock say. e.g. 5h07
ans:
4h09
